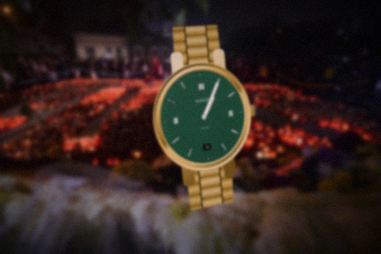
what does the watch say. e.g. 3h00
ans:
1h05
